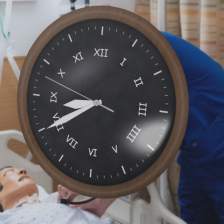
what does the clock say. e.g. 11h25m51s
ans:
8h39m48s
